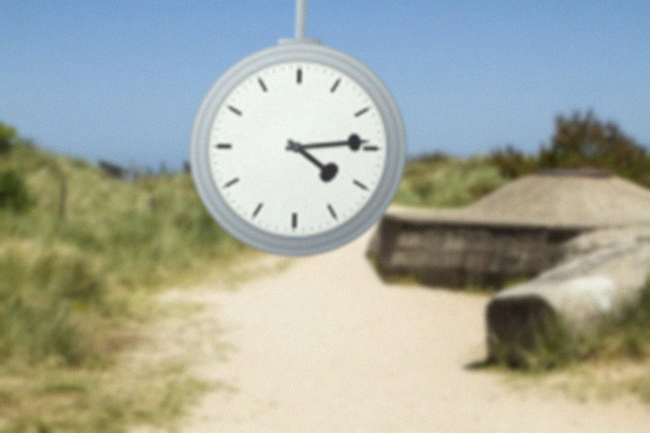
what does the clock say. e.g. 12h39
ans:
4h14
